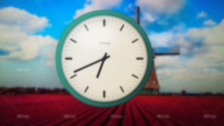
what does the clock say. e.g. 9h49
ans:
6h41
